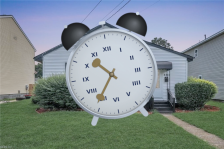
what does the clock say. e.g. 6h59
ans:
10h36
